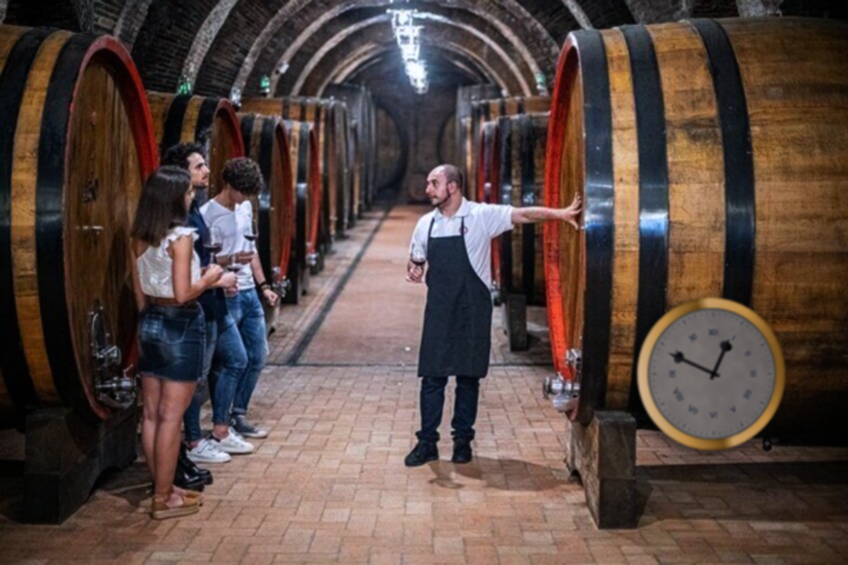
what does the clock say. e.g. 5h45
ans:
12h49
